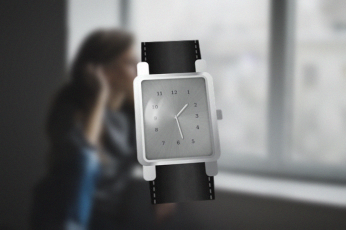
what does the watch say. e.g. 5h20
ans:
1h28
